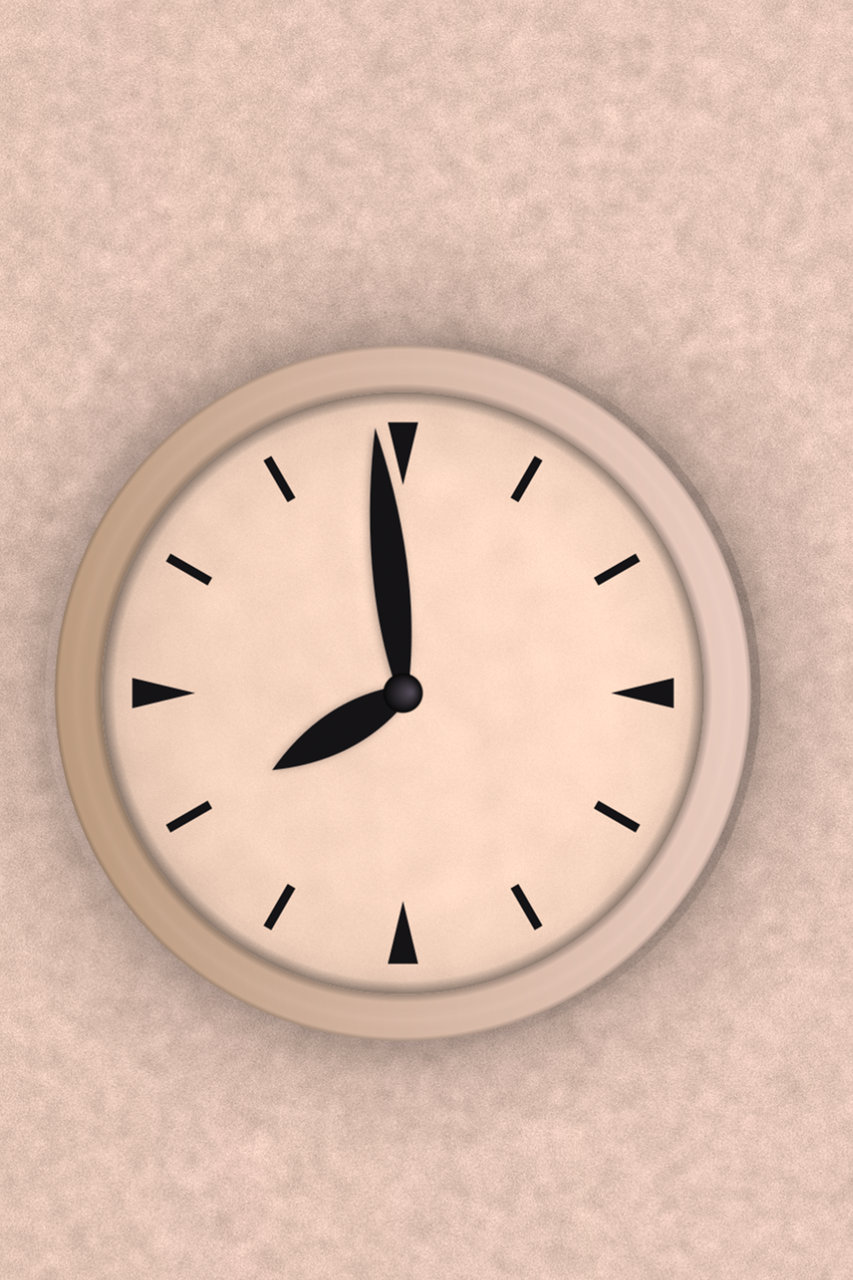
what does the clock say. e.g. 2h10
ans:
7h59
